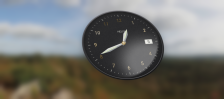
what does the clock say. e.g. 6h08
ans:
12h41
